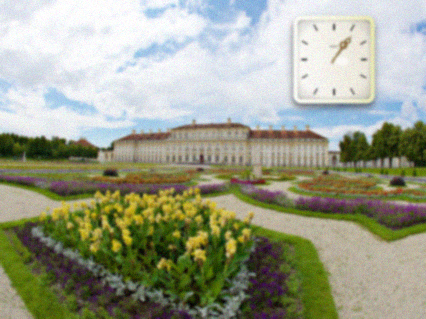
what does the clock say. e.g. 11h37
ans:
1h06
